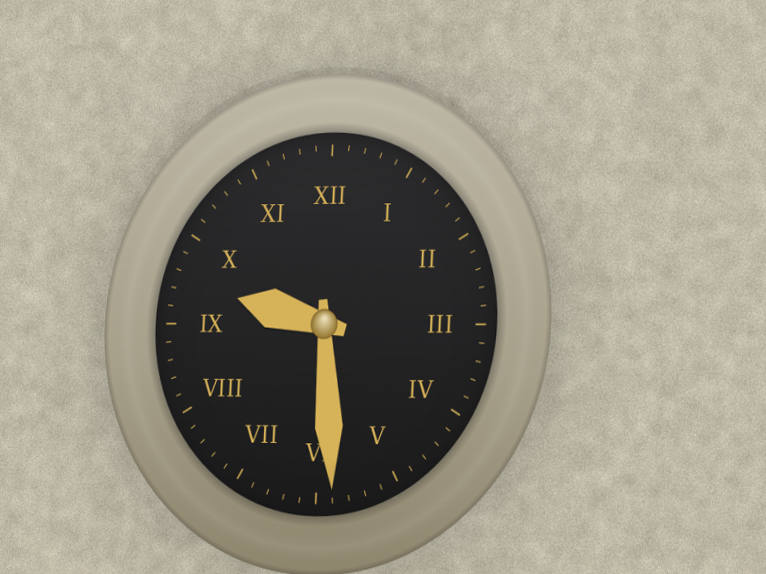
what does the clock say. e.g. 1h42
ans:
9h29
